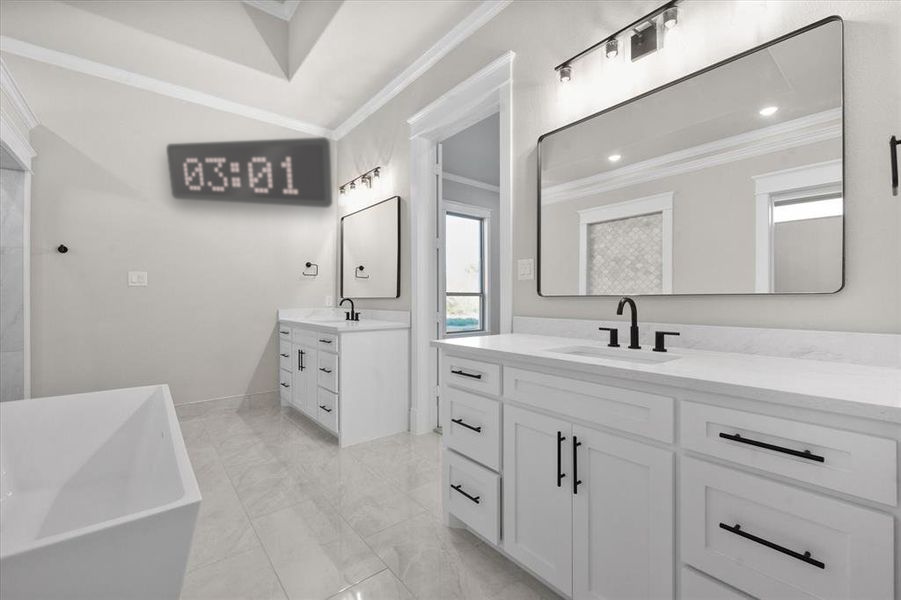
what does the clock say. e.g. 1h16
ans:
3h01
